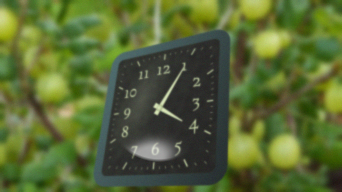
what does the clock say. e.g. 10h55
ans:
4h05
